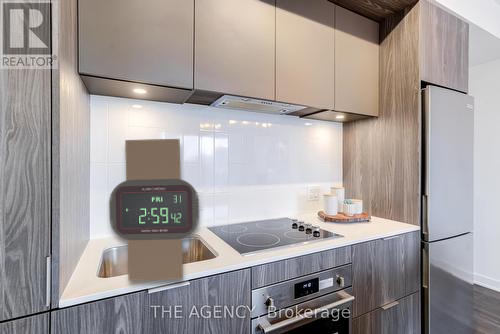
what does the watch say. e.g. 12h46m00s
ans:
2h59m42s
